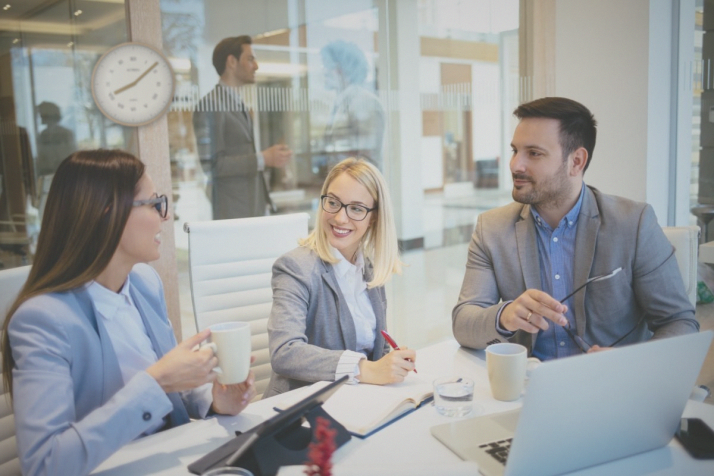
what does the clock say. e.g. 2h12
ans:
8h08
